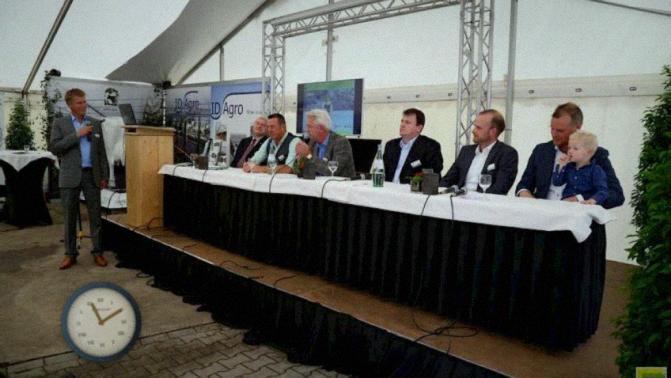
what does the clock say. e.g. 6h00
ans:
11h10
